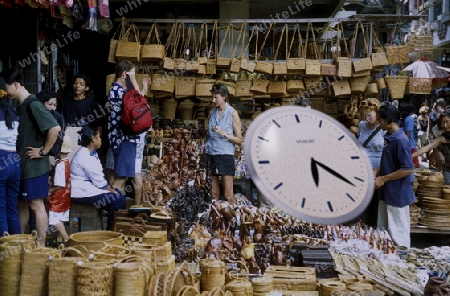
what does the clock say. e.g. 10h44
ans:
6h22
